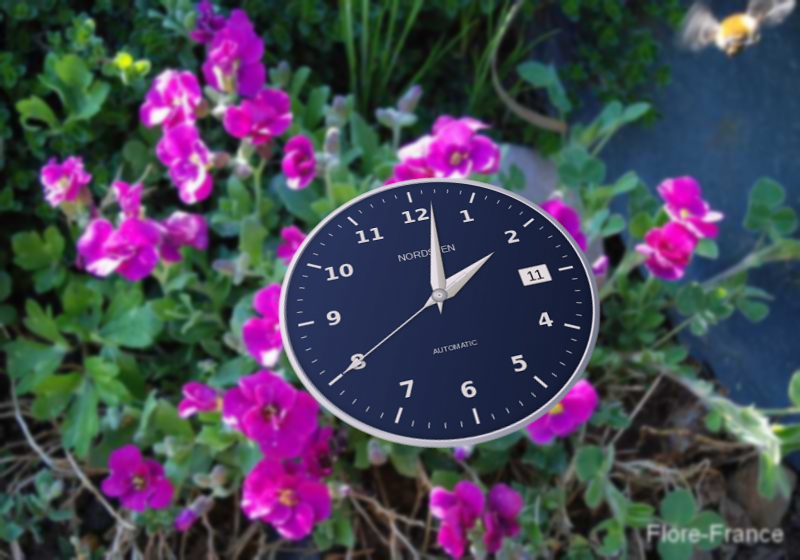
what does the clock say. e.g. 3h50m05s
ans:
2h01m40s
